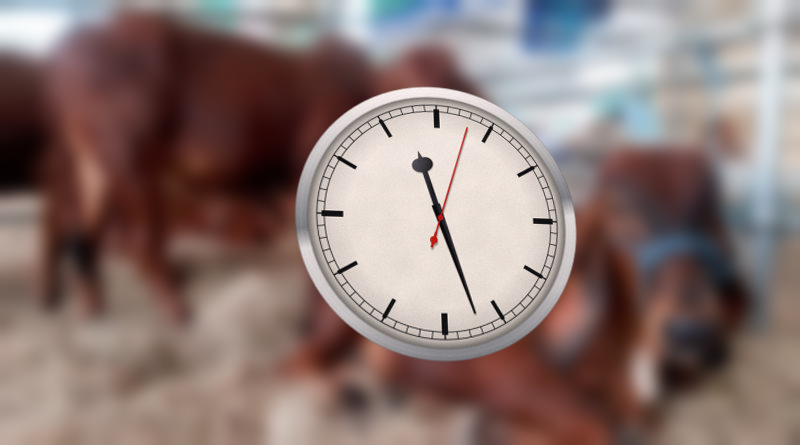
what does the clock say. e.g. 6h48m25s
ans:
11h27m03s
